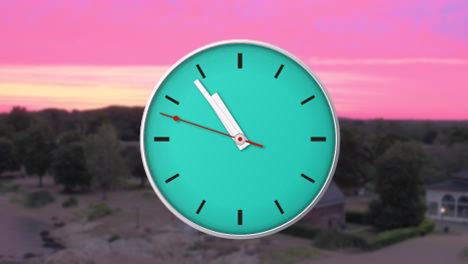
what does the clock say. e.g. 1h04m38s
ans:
10h53m48s
